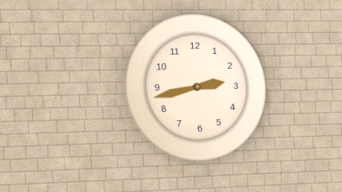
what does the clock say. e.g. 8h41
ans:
2h43
